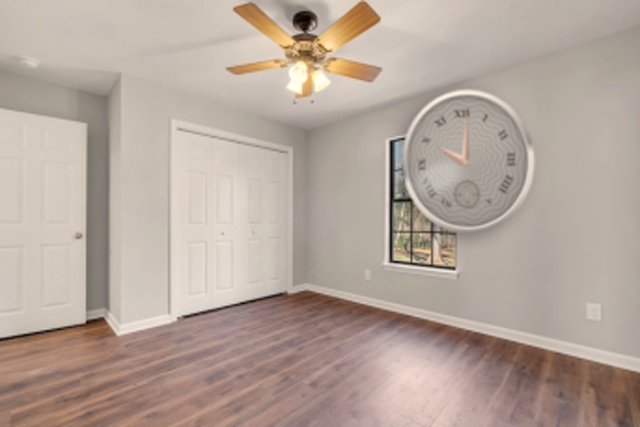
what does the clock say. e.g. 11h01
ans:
10h01
